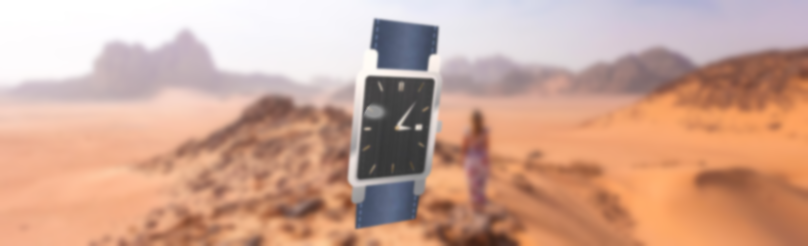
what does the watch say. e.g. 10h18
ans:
3h06
